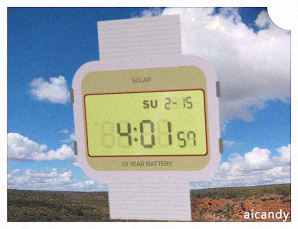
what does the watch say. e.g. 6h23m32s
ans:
4h01m57s
